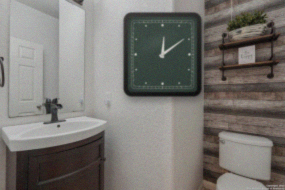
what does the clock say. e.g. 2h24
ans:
12h09
